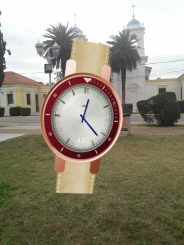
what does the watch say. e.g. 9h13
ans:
12h22
